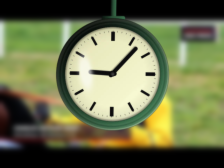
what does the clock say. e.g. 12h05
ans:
9h07
